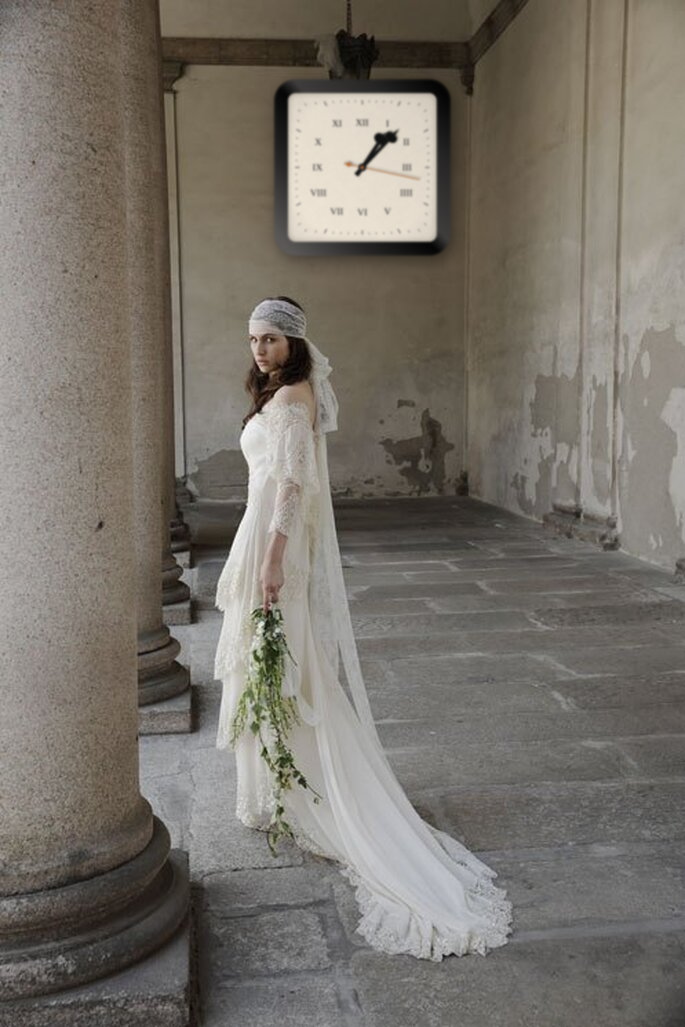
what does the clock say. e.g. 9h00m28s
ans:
1h07m17s
